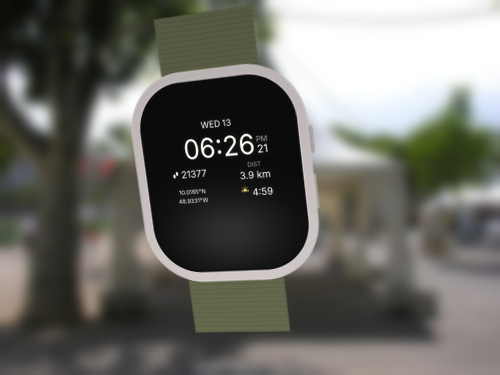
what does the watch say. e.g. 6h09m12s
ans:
6h26m21s
